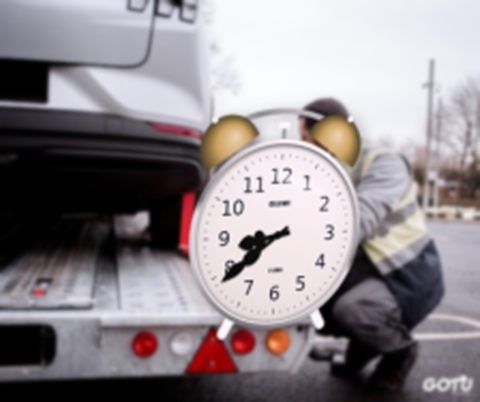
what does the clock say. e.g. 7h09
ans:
8h39
